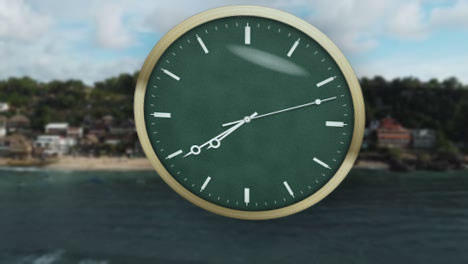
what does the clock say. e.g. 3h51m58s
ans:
7h39m12s
